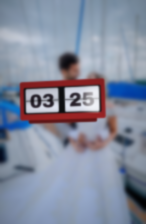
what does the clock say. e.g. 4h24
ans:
3h25
